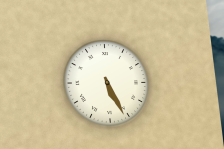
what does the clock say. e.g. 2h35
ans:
5h26
